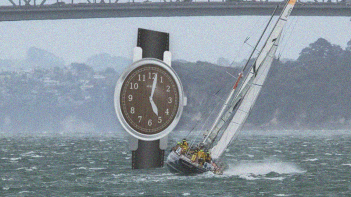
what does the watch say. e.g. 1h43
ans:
5h02
